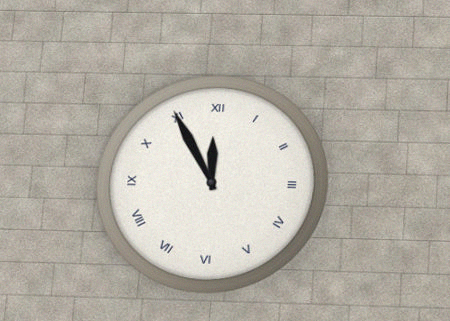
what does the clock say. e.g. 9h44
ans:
11h55
